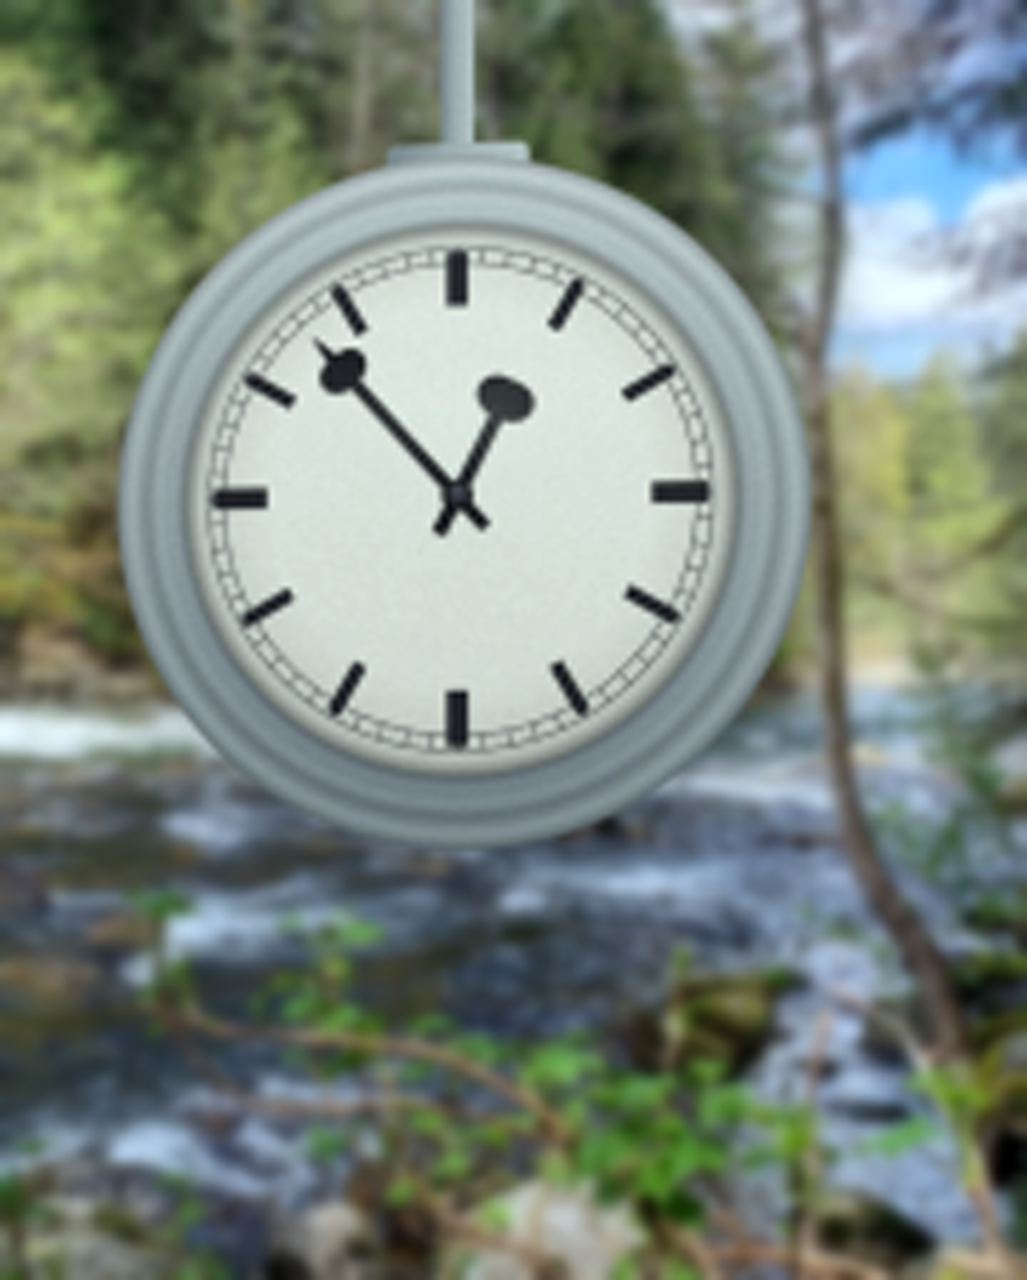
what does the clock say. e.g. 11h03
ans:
12h53
